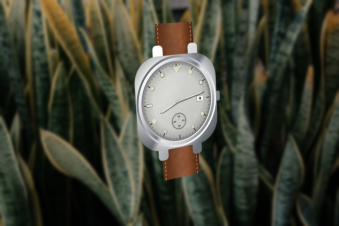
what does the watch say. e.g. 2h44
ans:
8h13
